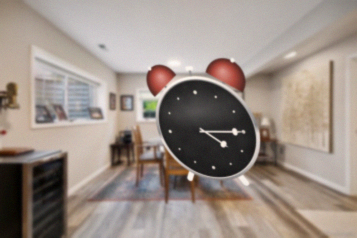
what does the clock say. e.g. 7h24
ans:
4h15
